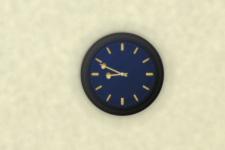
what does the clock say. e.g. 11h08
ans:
8h49
